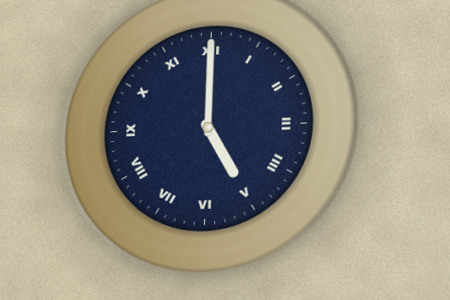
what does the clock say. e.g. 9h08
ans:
5h00
